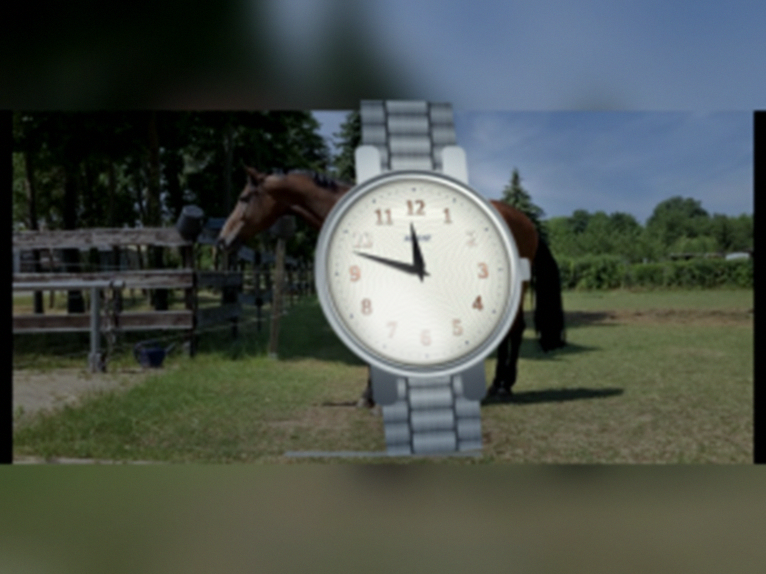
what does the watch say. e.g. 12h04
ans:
11h48
